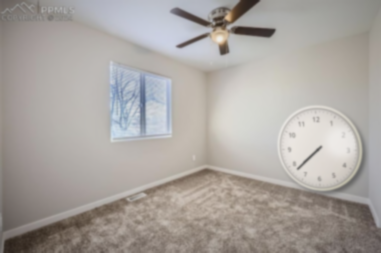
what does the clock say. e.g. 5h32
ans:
7h38
